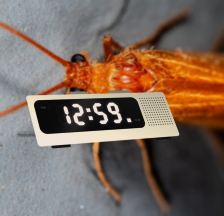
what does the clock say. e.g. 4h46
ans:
12h59
